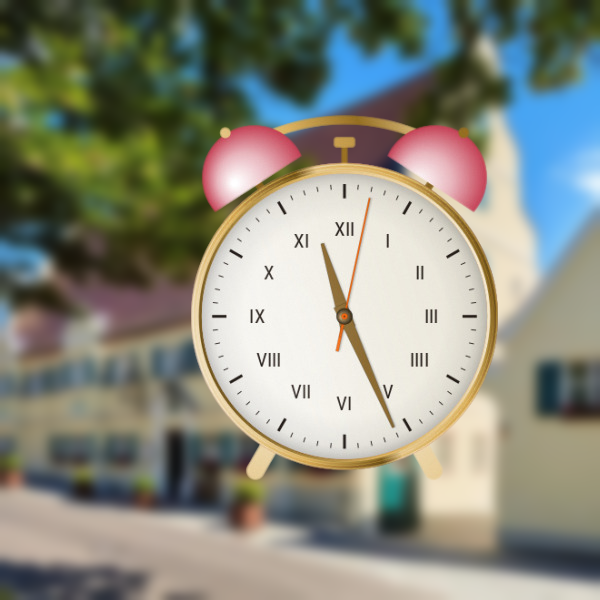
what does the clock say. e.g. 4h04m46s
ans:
11h26m02s
